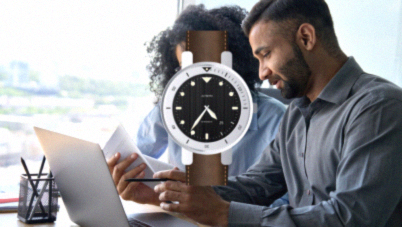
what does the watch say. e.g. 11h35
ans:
4h36
